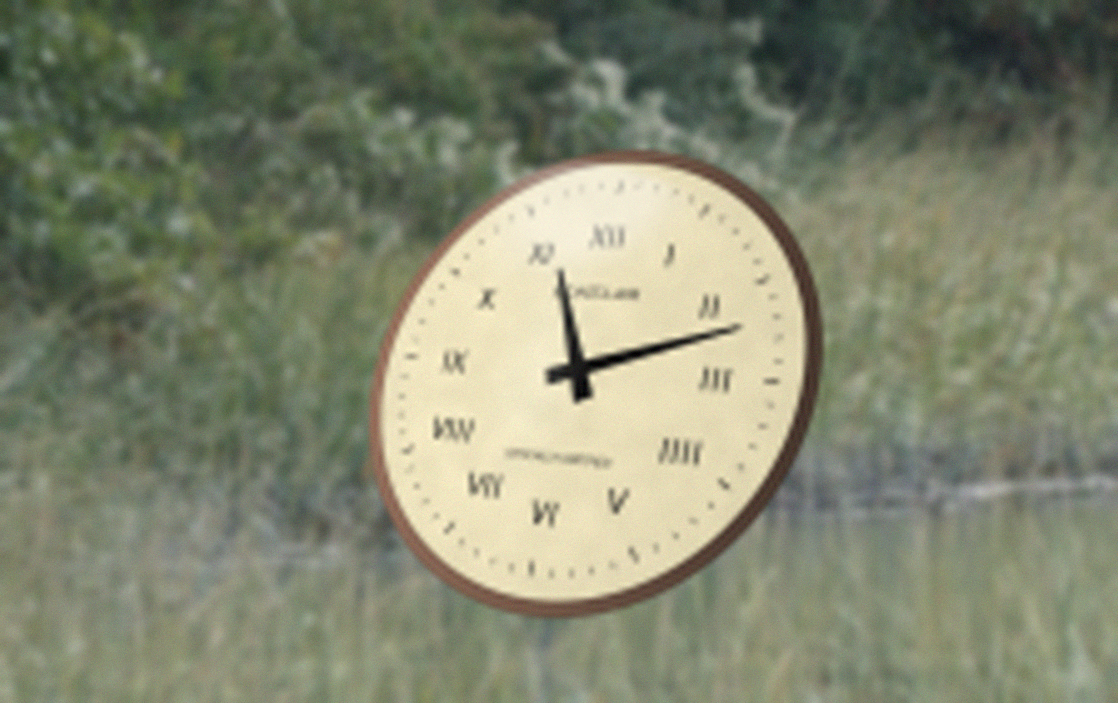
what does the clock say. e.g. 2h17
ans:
11h12
